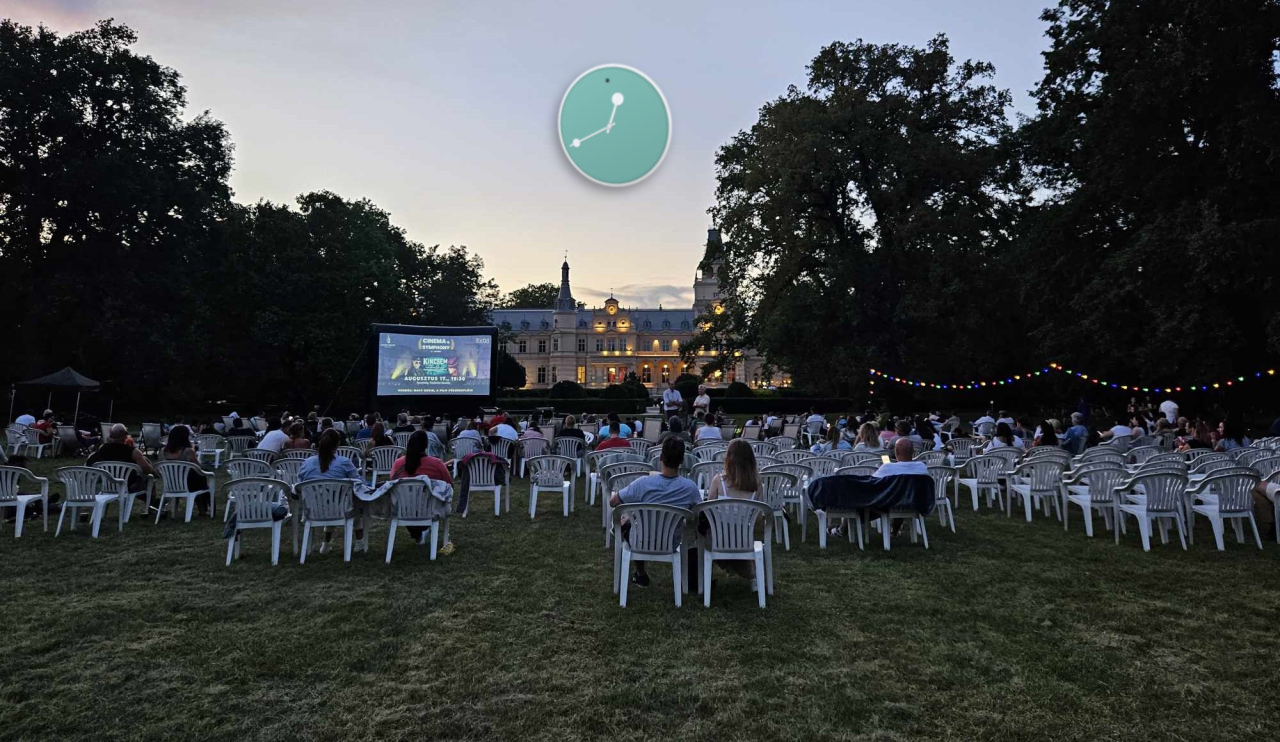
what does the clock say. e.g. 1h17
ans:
12h41
